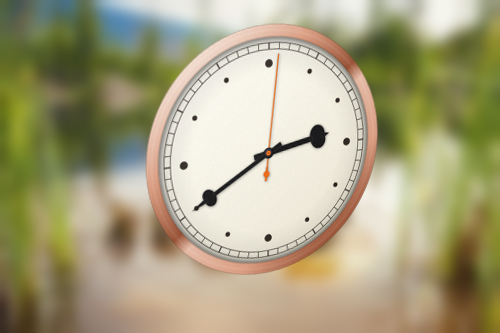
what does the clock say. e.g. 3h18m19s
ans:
2h40m01s
